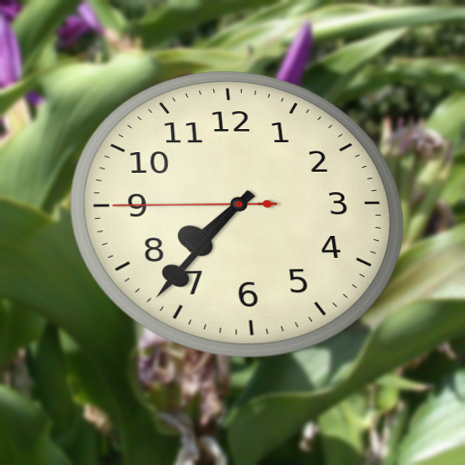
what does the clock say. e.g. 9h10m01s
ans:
7h36m45s
